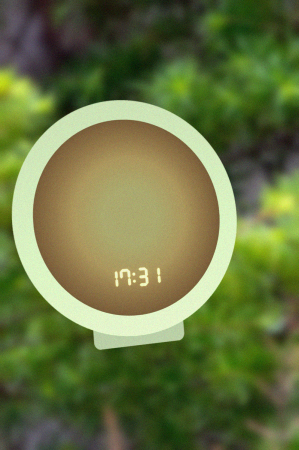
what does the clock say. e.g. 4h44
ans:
17h31
